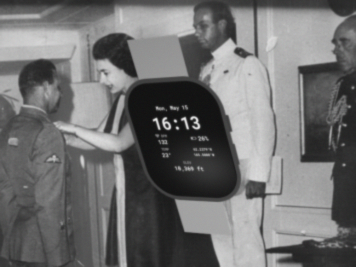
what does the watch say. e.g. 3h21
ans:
16h13
